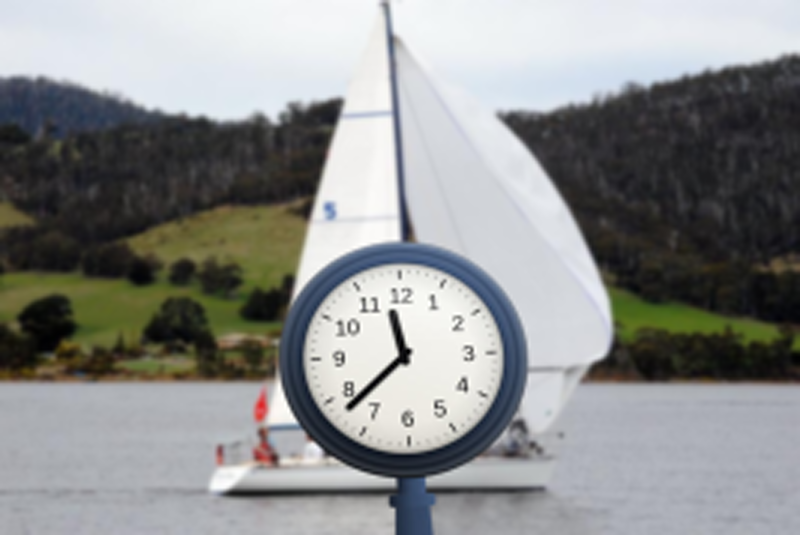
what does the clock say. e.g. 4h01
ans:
11h38
